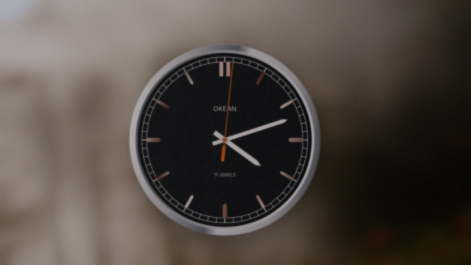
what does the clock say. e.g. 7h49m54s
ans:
4h12m01s
